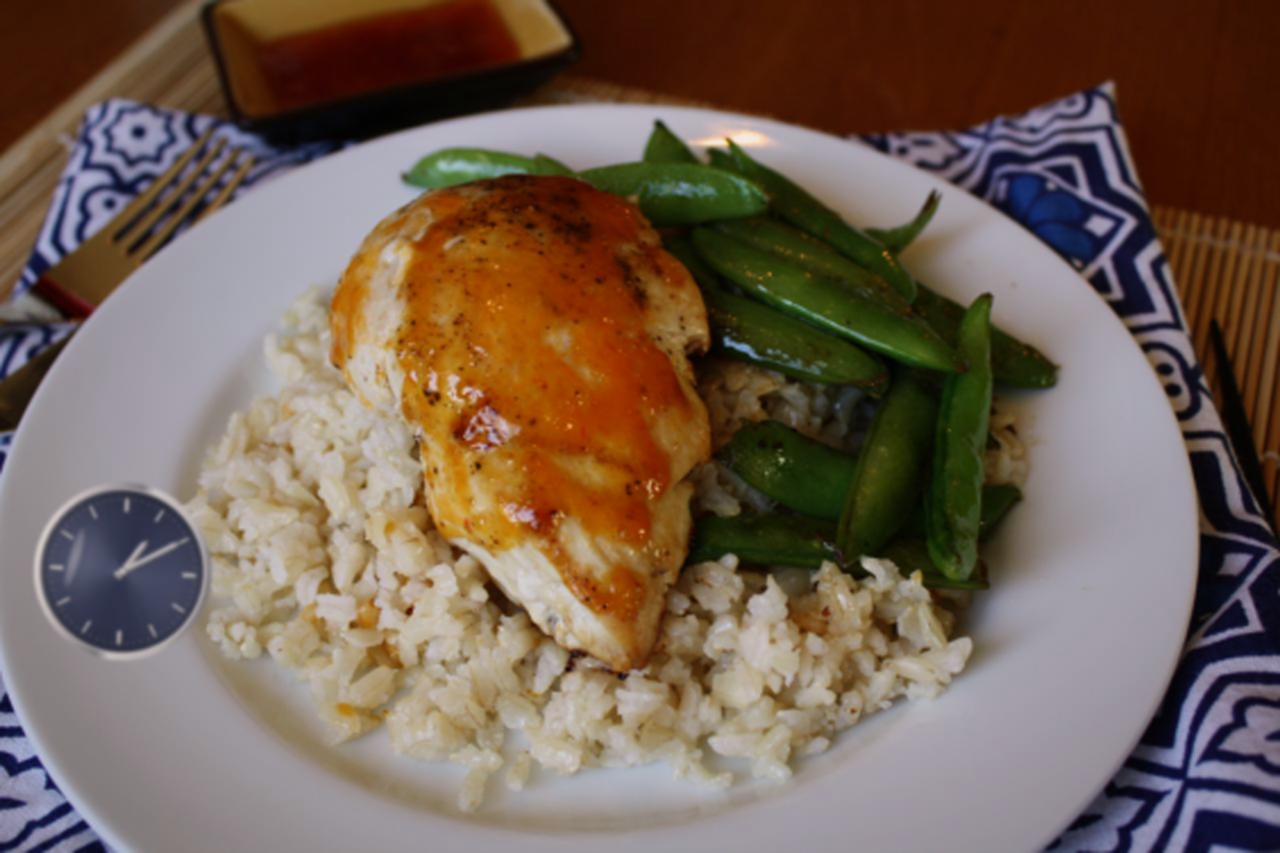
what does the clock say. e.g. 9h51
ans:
1h10
